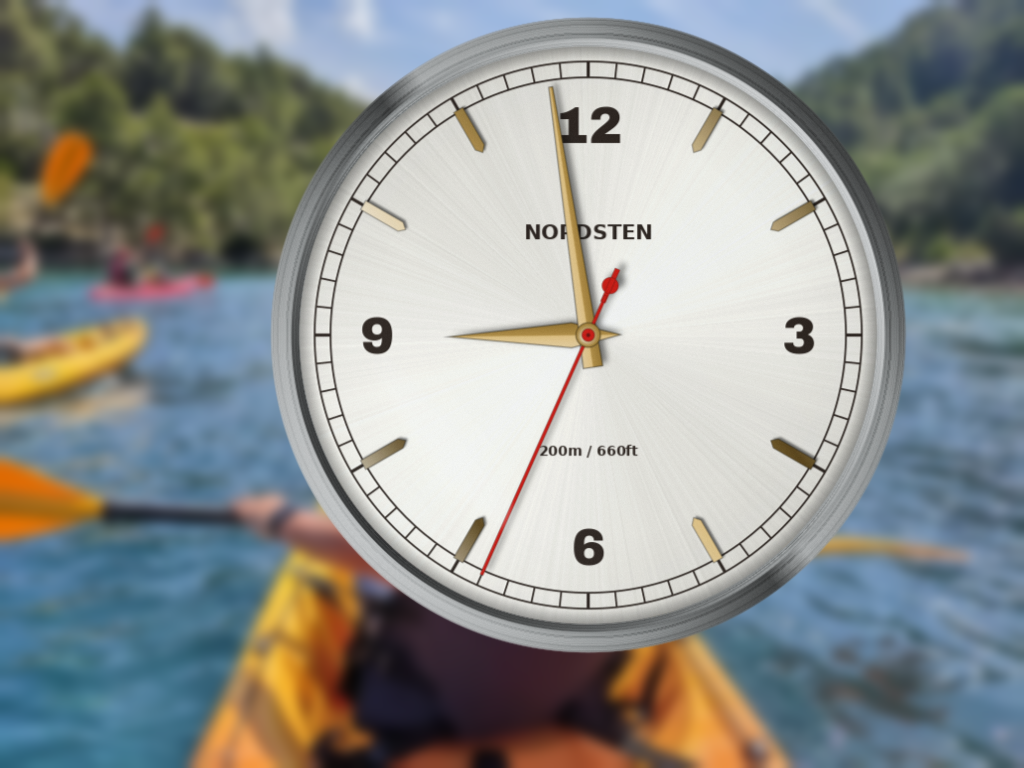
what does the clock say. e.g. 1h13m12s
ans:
8h58m34s
